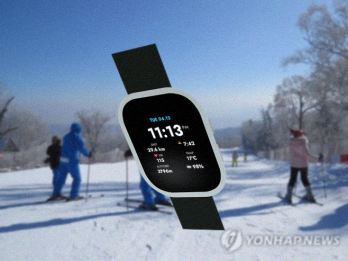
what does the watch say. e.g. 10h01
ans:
11h13
